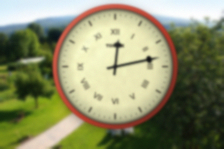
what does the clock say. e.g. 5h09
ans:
12h13
